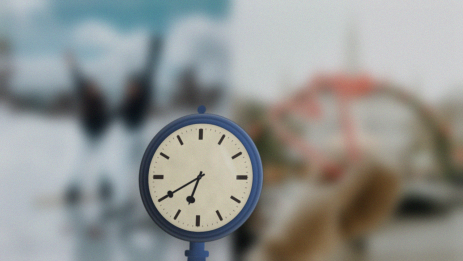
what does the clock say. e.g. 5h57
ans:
6h40
